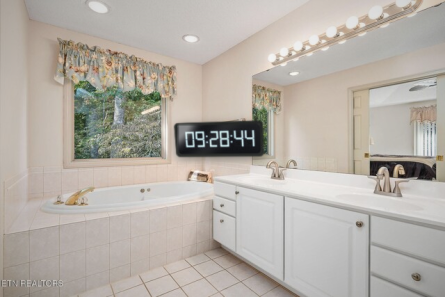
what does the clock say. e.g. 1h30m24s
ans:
9h28m44s
